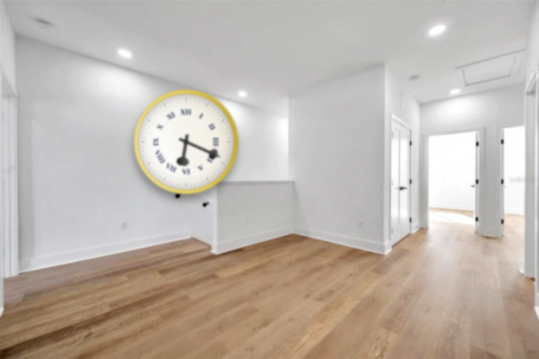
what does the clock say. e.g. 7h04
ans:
6h19
